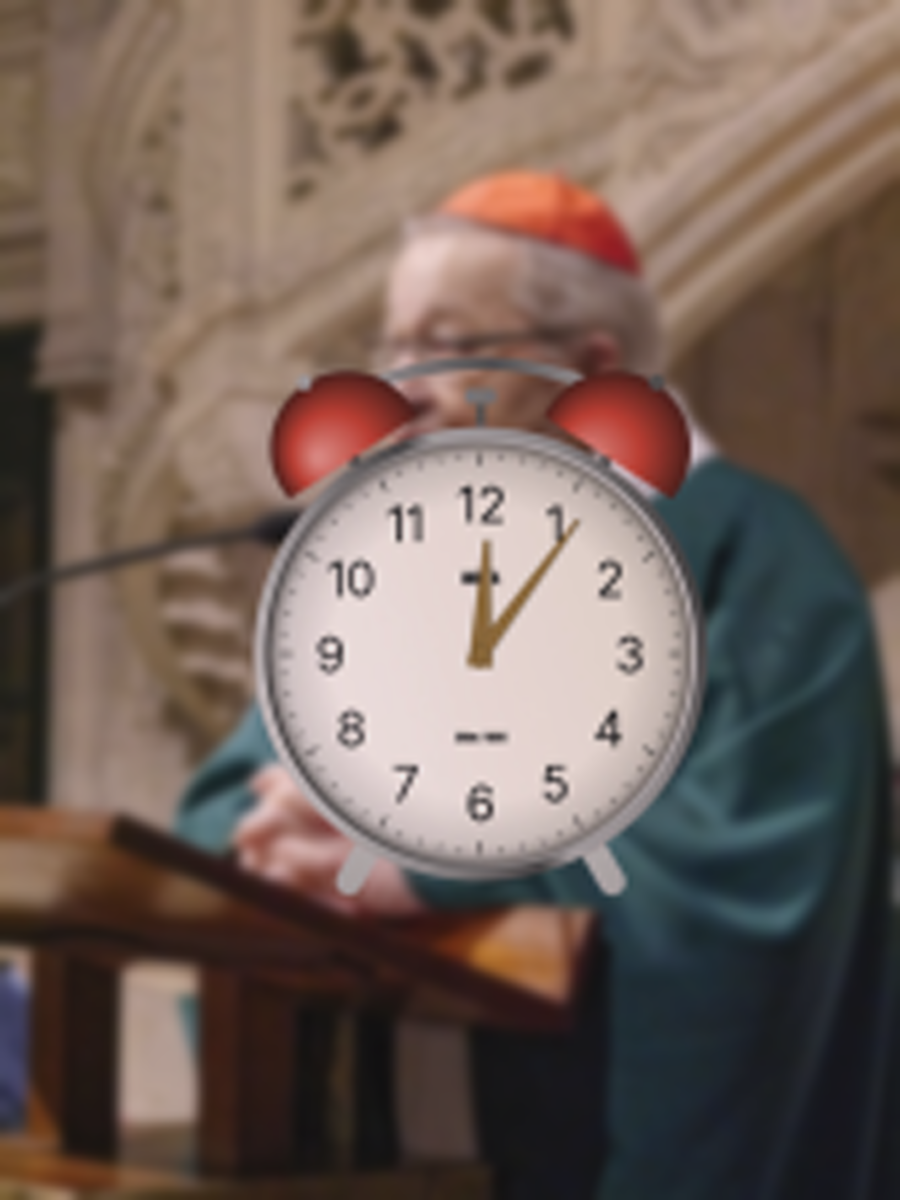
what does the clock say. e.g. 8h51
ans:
12h06
